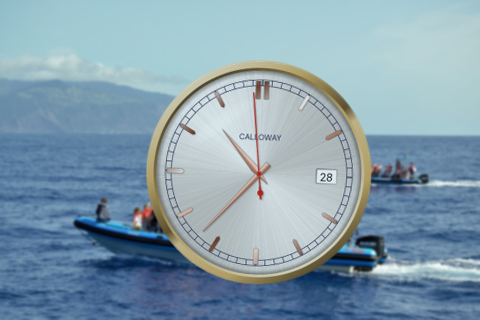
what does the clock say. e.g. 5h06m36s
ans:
10h36m59s
